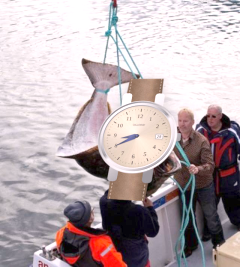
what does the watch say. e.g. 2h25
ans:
8h40
